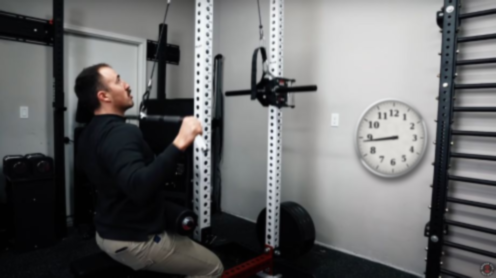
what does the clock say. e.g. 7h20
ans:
8h44
